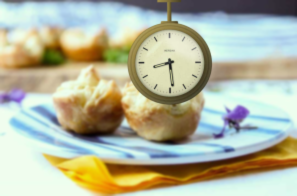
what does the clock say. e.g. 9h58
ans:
8h29
